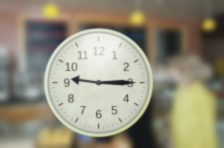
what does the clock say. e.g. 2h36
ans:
9h15
